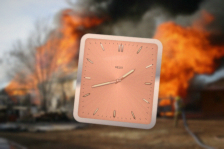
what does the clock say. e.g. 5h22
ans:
1h42
